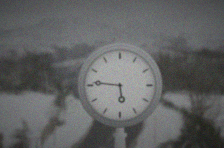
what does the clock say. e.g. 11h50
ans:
5h46
